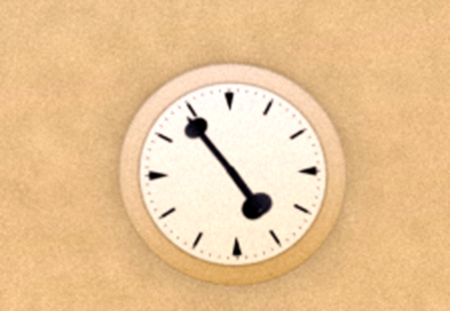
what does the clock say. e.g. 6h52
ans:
4h54
